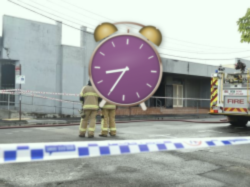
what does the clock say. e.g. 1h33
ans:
8h35
